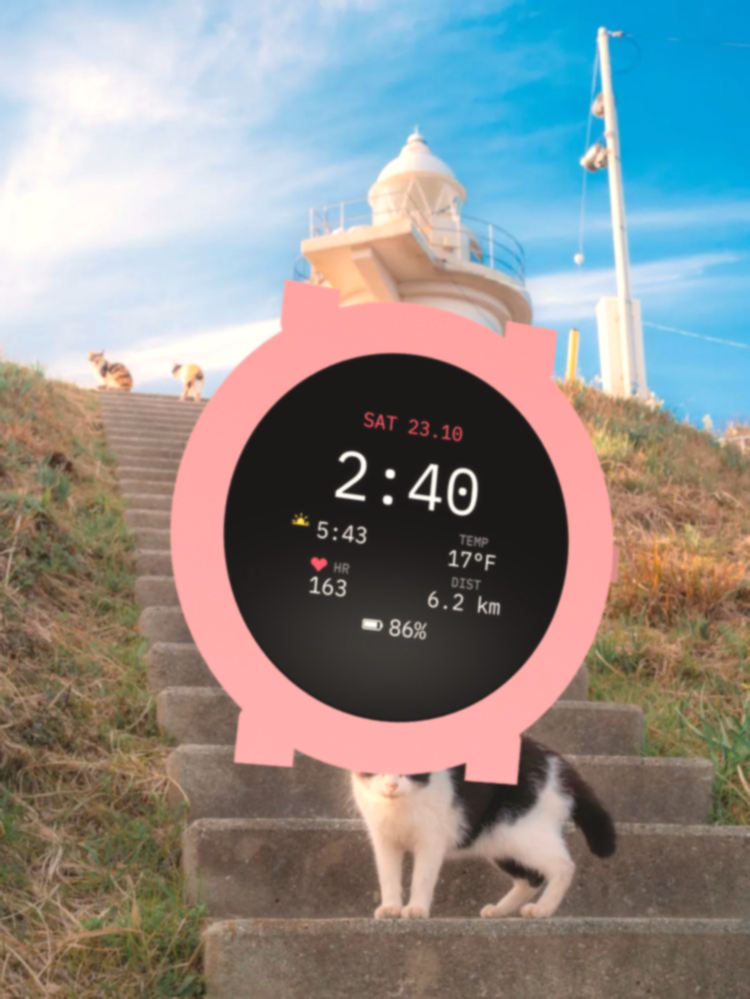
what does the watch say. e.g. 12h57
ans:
2h40
